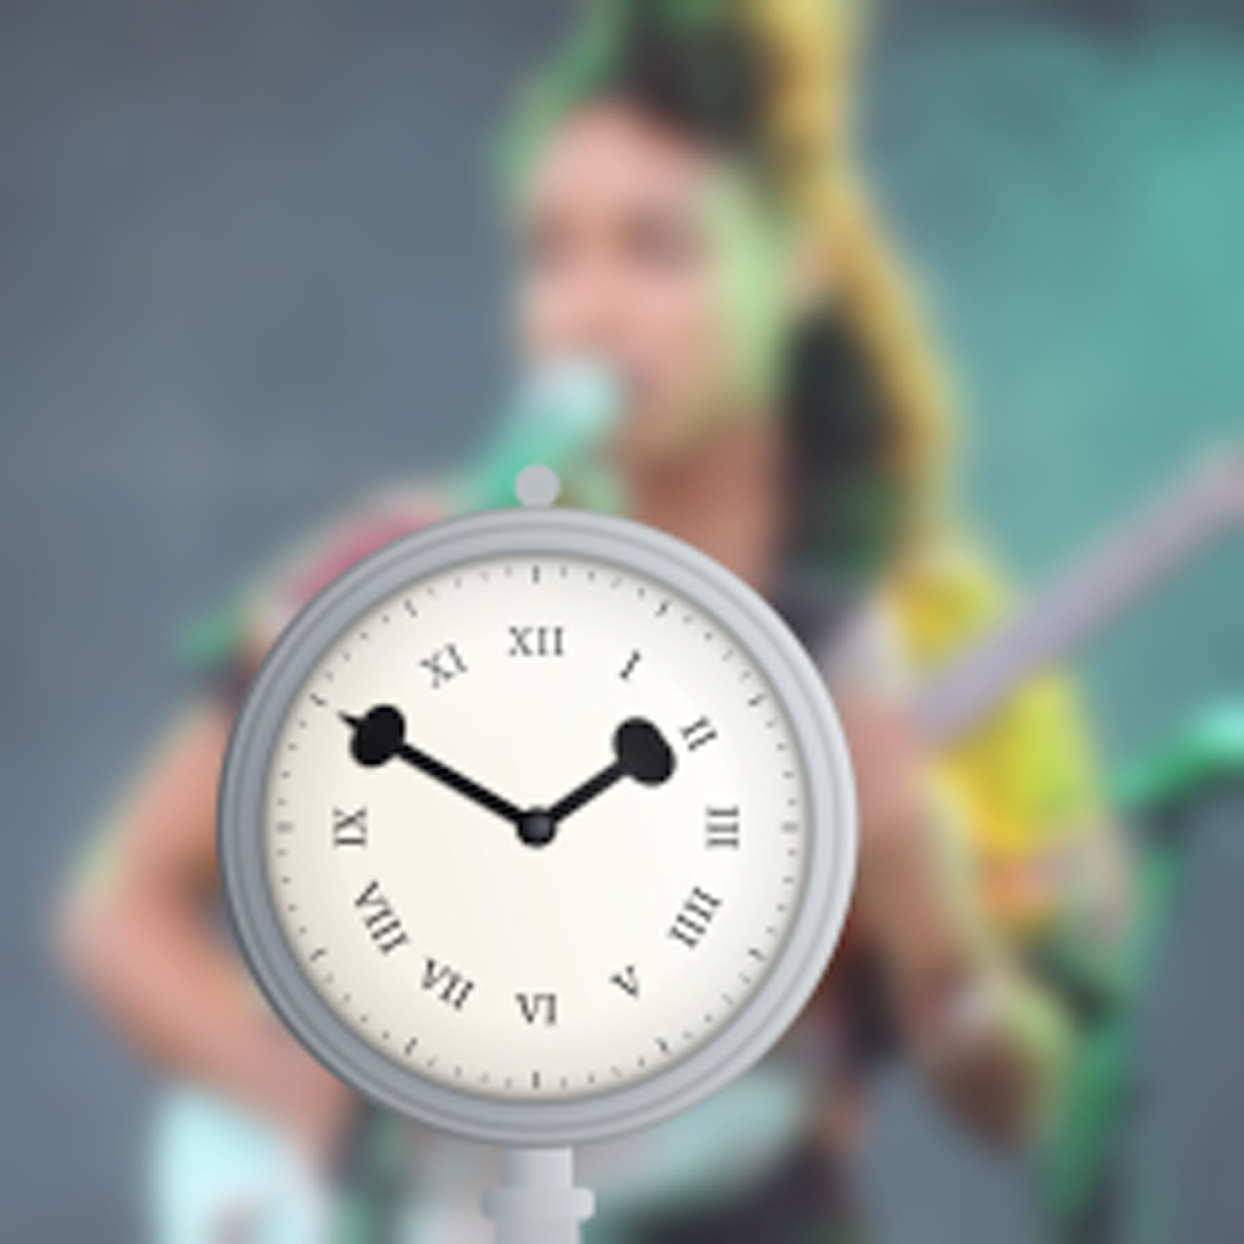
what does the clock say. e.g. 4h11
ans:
1h50
